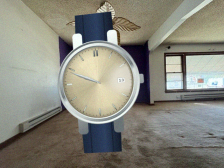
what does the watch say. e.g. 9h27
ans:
9h49
